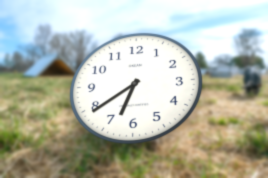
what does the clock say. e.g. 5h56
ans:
6h39
